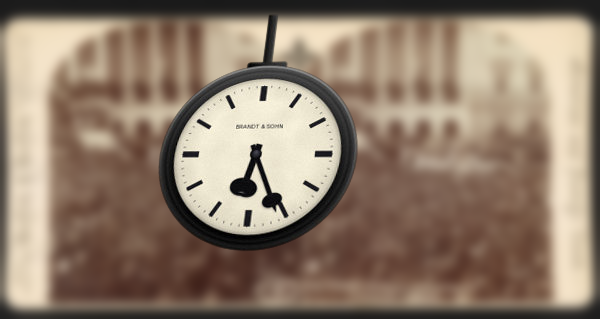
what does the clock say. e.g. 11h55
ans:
6h26
